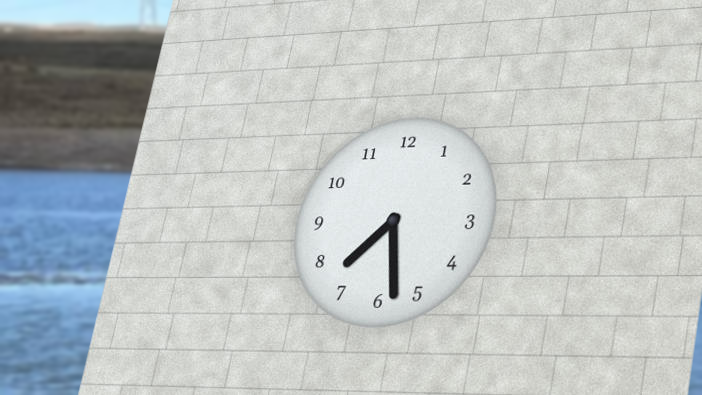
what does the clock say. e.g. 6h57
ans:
7h28
